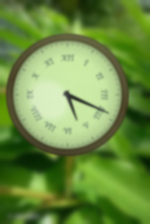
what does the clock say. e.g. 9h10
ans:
5h19
